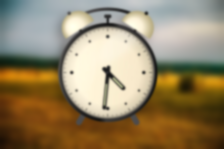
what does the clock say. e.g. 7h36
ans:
4h31
